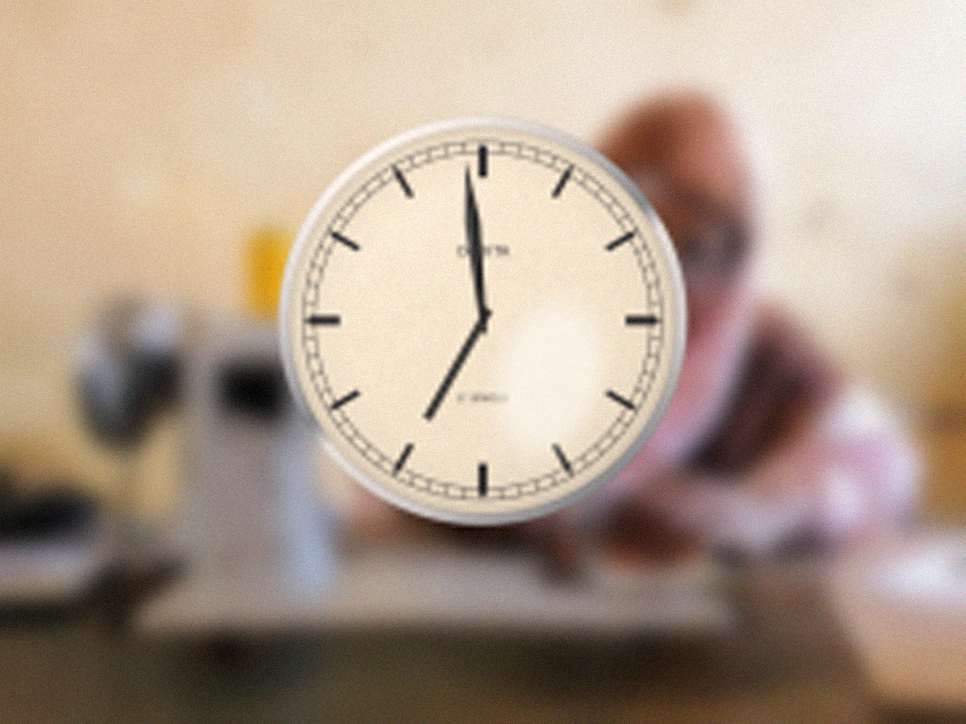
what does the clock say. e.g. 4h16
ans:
6h59
